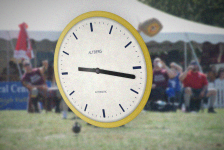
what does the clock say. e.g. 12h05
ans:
9h17
